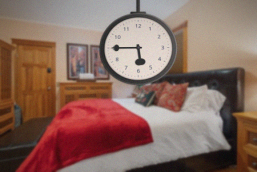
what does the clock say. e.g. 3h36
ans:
5h45
